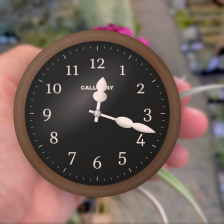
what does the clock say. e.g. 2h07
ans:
12h18
